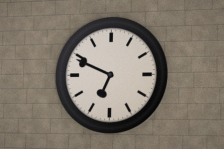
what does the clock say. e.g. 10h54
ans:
6h49
